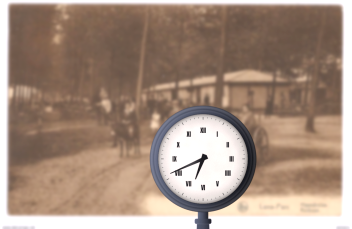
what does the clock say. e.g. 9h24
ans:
6h41
